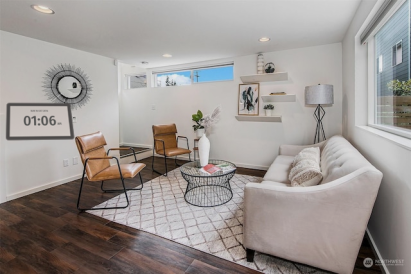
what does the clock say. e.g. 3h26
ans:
1h06
